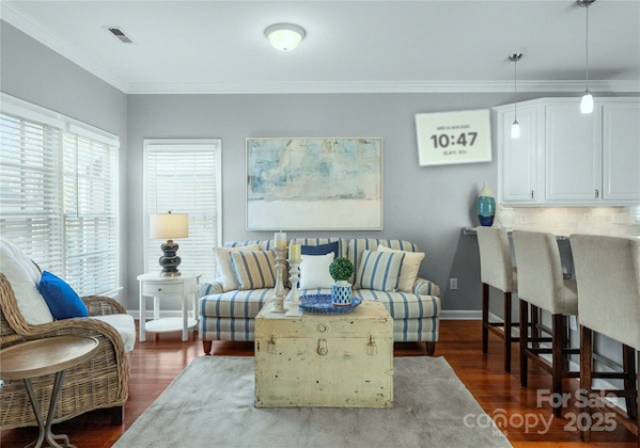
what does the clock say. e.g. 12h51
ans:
10h47
